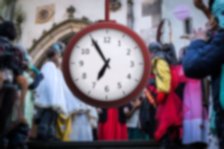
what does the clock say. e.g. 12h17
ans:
6h55
